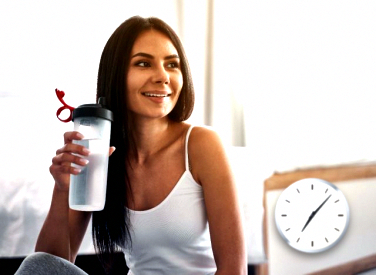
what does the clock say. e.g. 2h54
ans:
7h07
